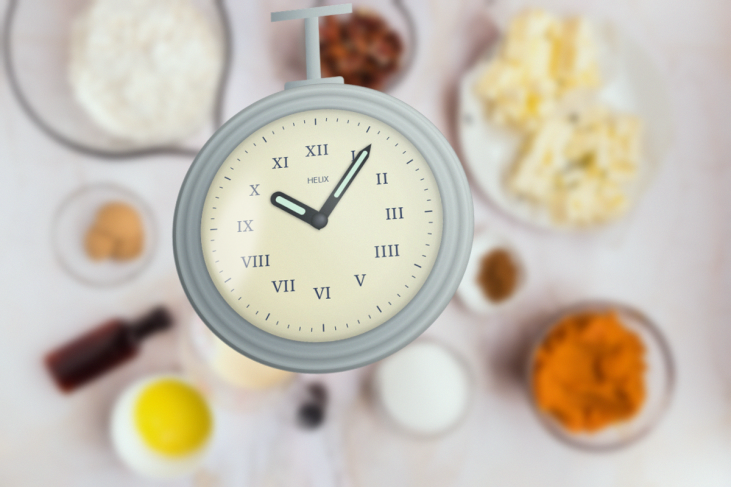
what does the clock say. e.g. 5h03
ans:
10h06
